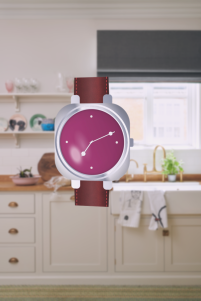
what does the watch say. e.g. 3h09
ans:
7h11
